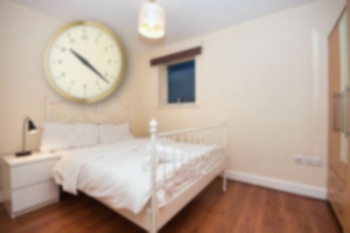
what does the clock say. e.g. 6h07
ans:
10h22
